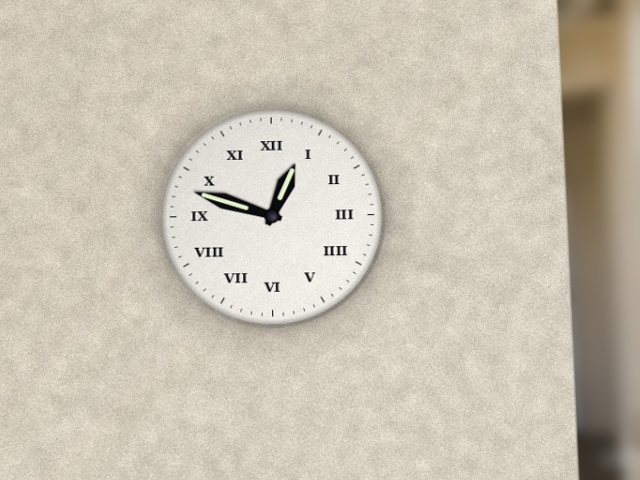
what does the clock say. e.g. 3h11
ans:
12h48
